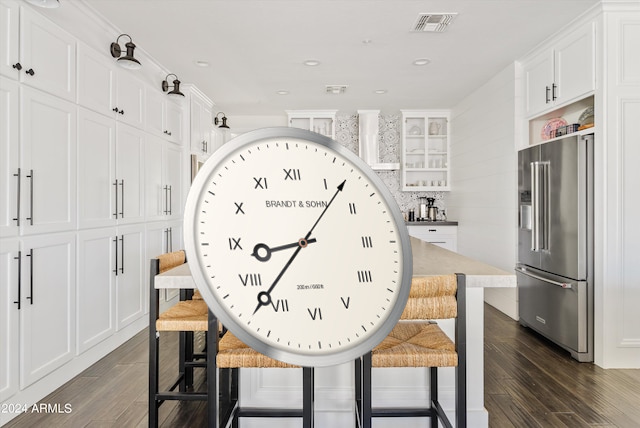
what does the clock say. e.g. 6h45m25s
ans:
8h37m07s
